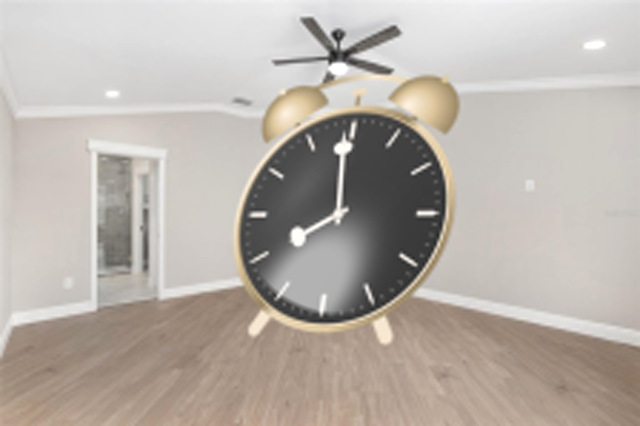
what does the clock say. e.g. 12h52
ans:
7h59
